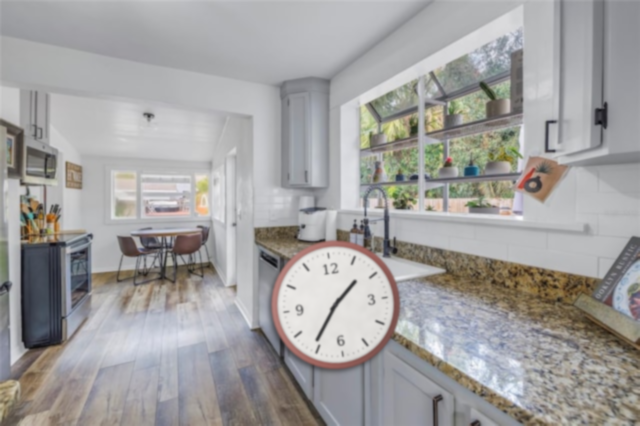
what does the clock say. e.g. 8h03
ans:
1h36
